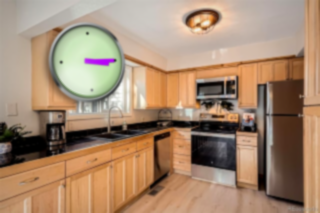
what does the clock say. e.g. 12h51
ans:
3h15
